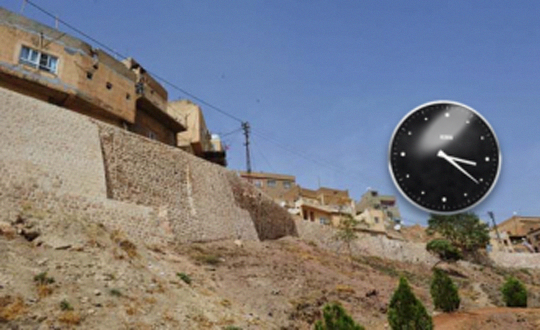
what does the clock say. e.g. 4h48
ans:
3h21
